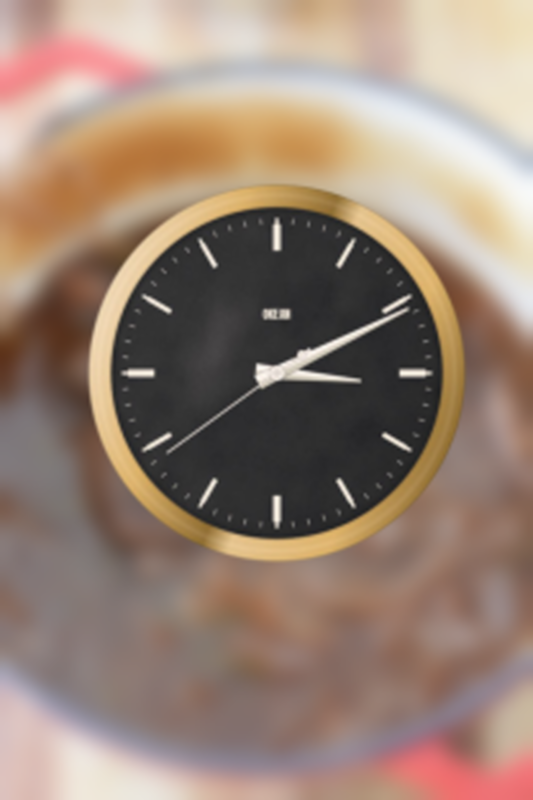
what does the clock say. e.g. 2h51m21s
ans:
3h10m39s
